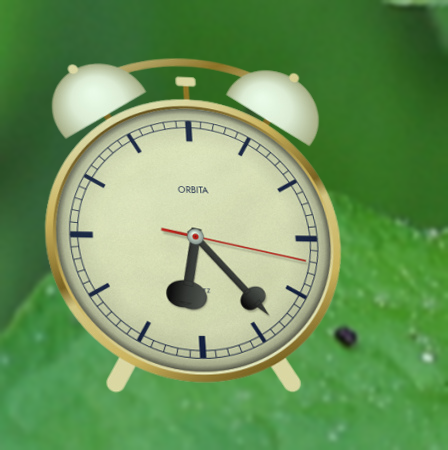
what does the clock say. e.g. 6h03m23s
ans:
6h23m17s
